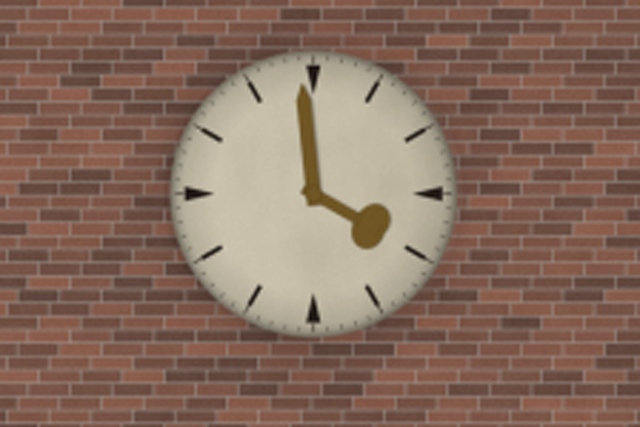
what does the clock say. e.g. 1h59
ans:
3h59
